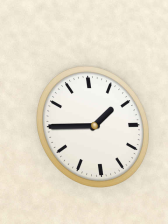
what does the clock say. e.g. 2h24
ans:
1h45
